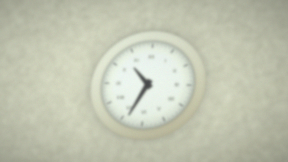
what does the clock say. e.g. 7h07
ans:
10h34
